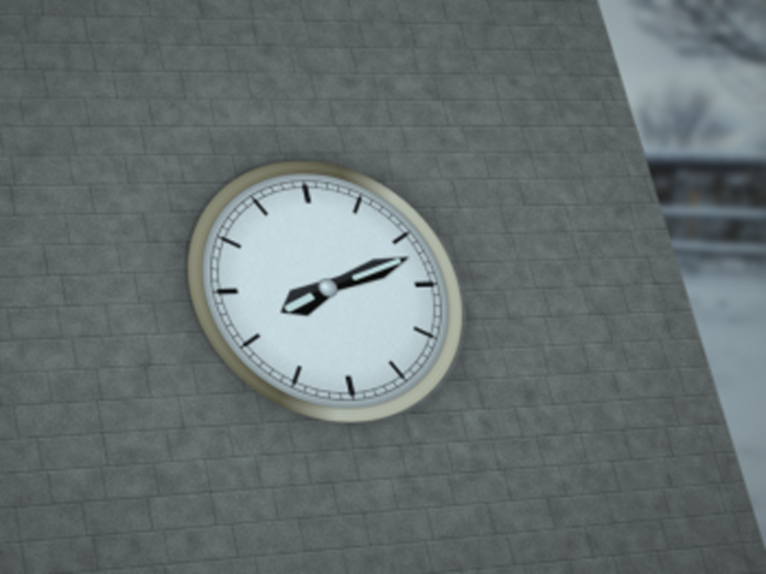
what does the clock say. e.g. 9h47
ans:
8h12
